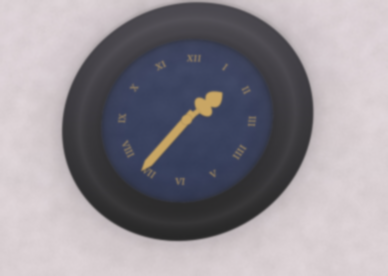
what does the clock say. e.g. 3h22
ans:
1h36
